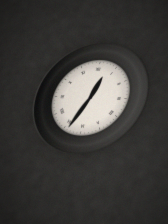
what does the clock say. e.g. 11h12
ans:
12h34
